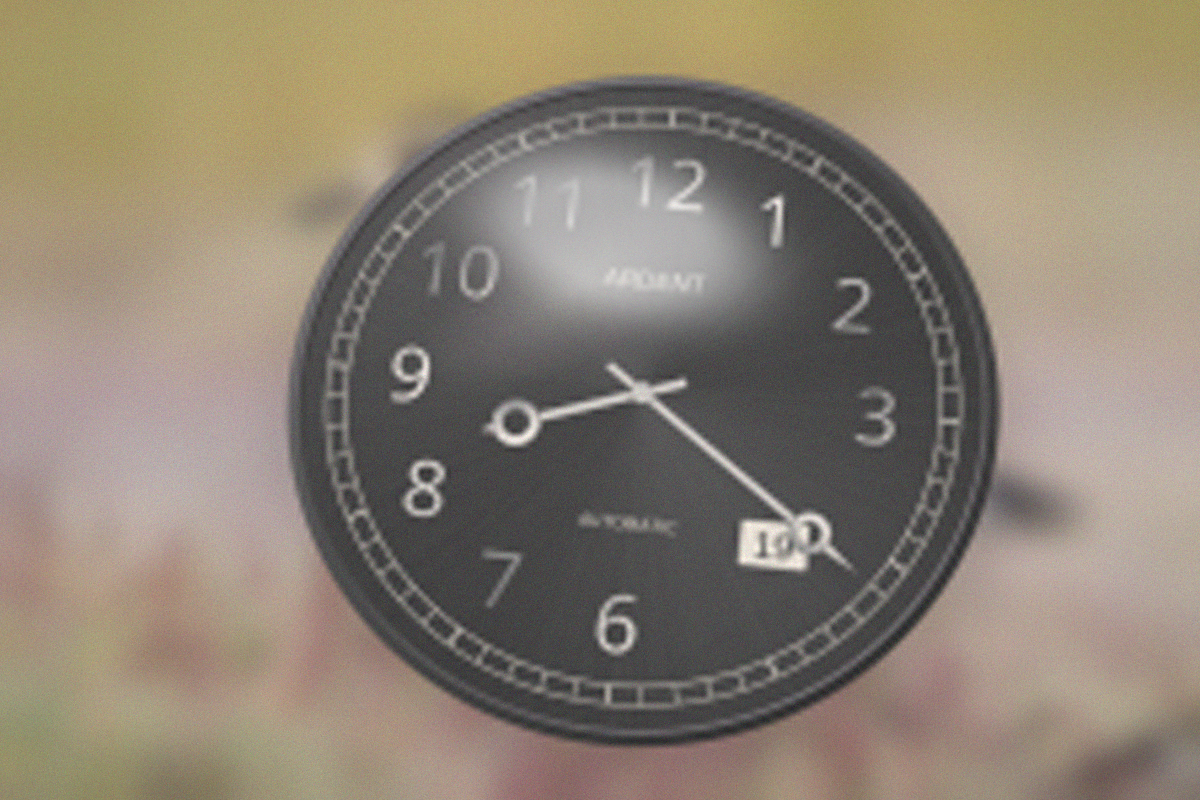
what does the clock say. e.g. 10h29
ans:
8h21
